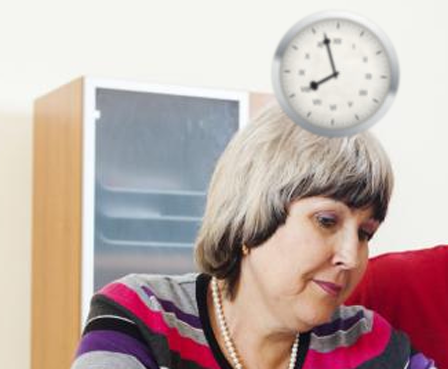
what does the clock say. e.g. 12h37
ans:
7h57
